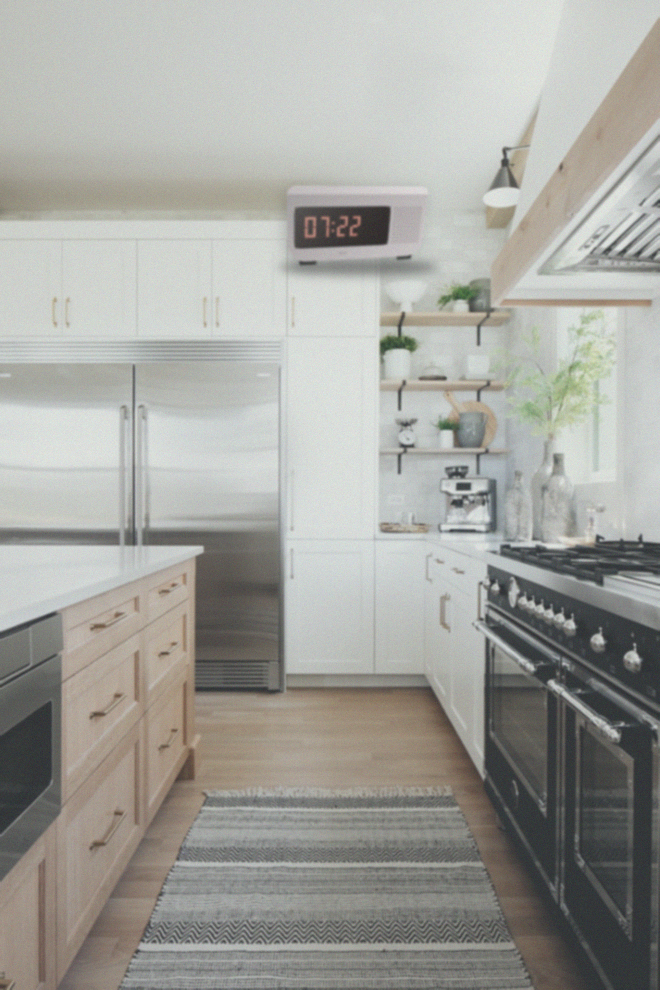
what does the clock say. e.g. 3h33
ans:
7h22
